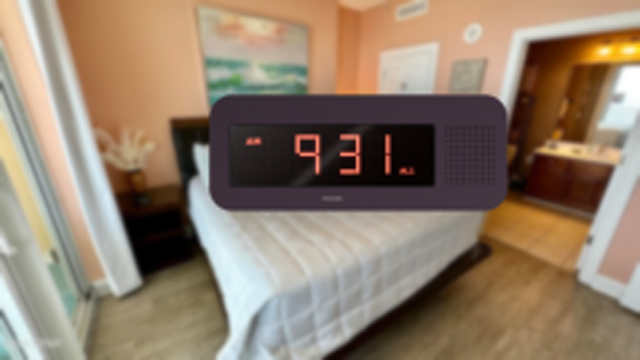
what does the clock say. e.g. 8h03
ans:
9h31
